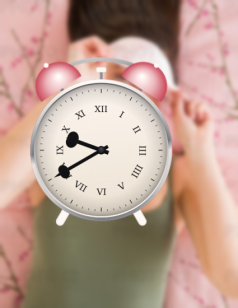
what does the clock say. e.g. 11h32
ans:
9h40
